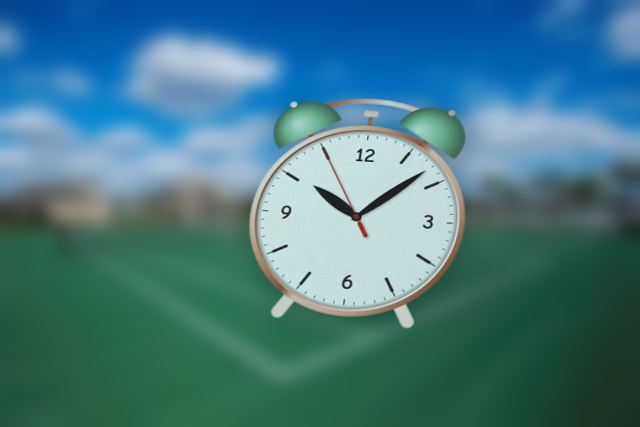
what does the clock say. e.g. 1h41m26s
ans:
10h07m55s
